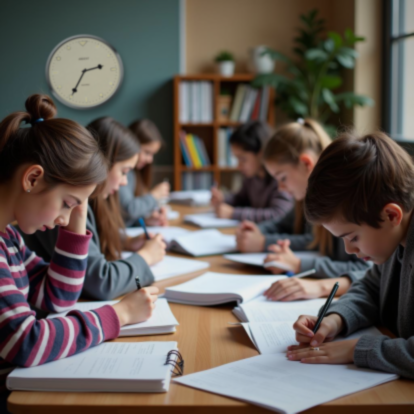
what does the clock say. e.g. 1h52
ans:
2h35
